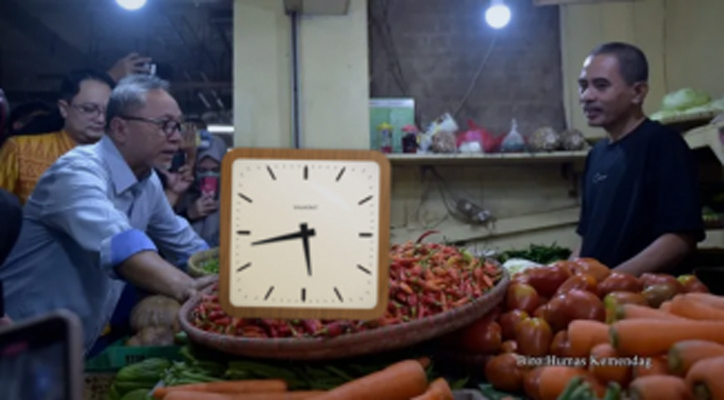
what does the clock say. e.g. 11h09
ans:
5h43
